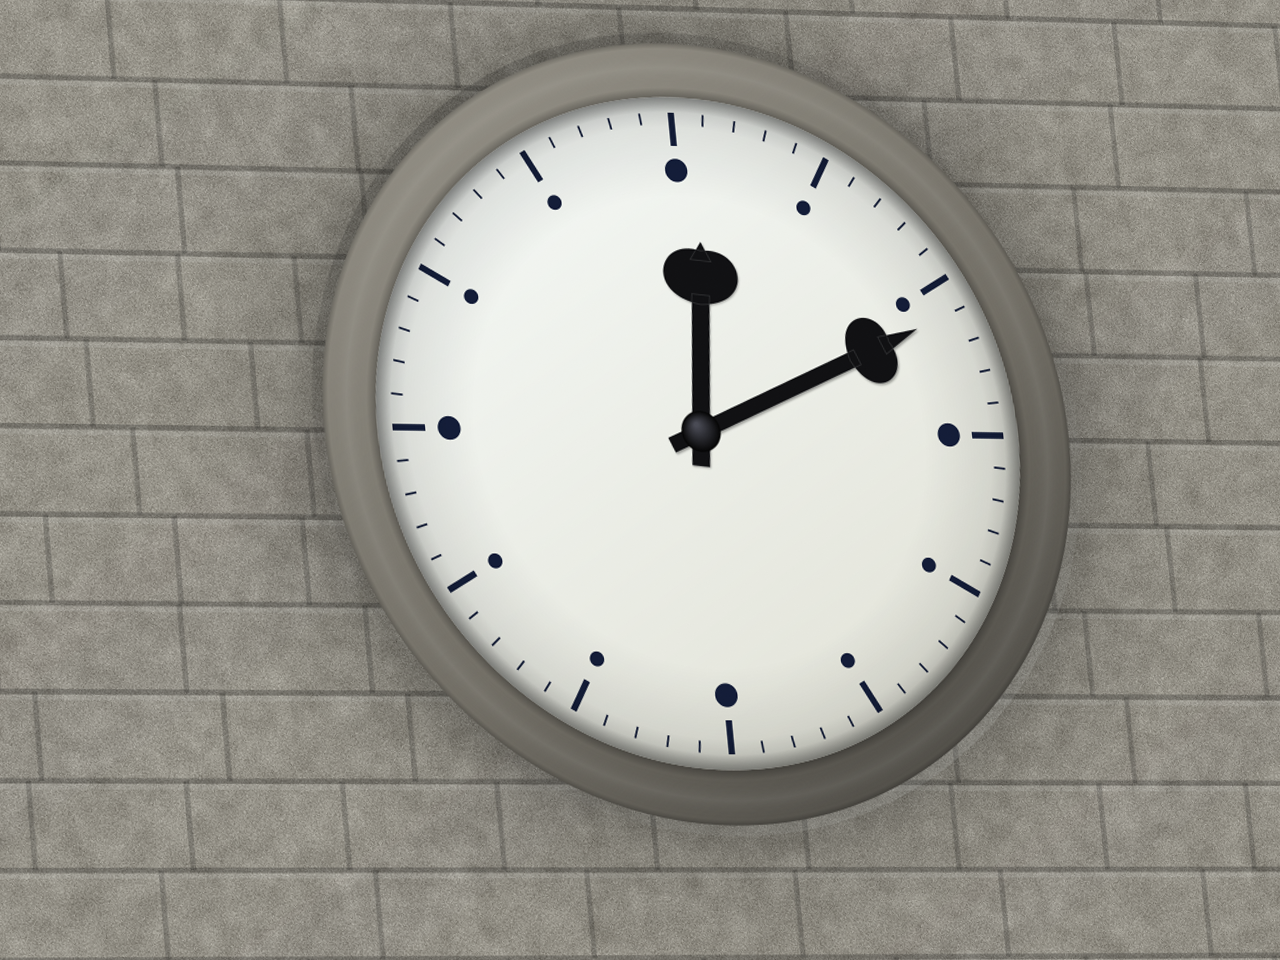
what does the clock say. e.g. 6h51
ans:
12h11
